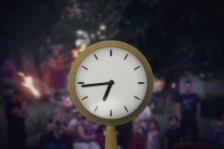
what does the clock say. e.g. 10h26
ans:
6h44
